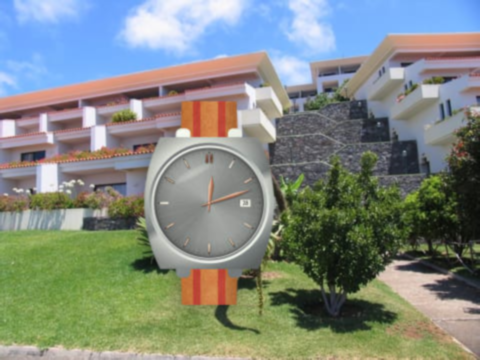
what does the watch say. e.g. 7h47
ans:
12h12
